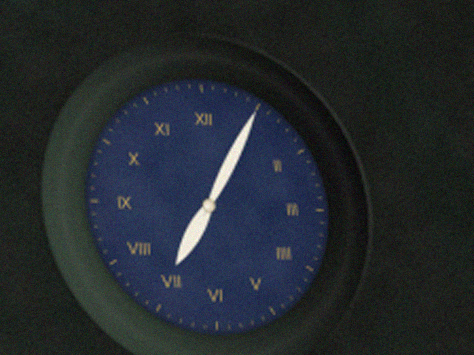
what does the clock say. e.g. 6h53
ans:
7h05
